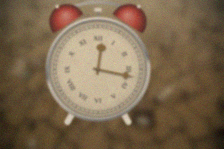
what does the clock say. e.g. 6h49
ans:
12h17
